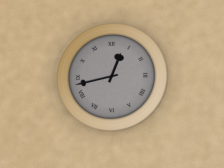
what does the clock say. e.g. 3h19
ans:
12h43
